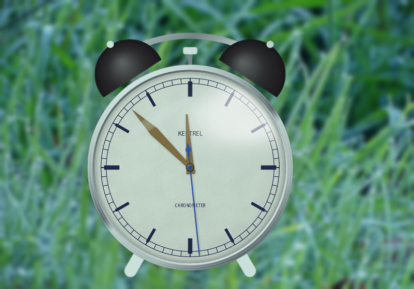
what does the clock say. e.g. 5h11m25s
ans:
11h52m29s
